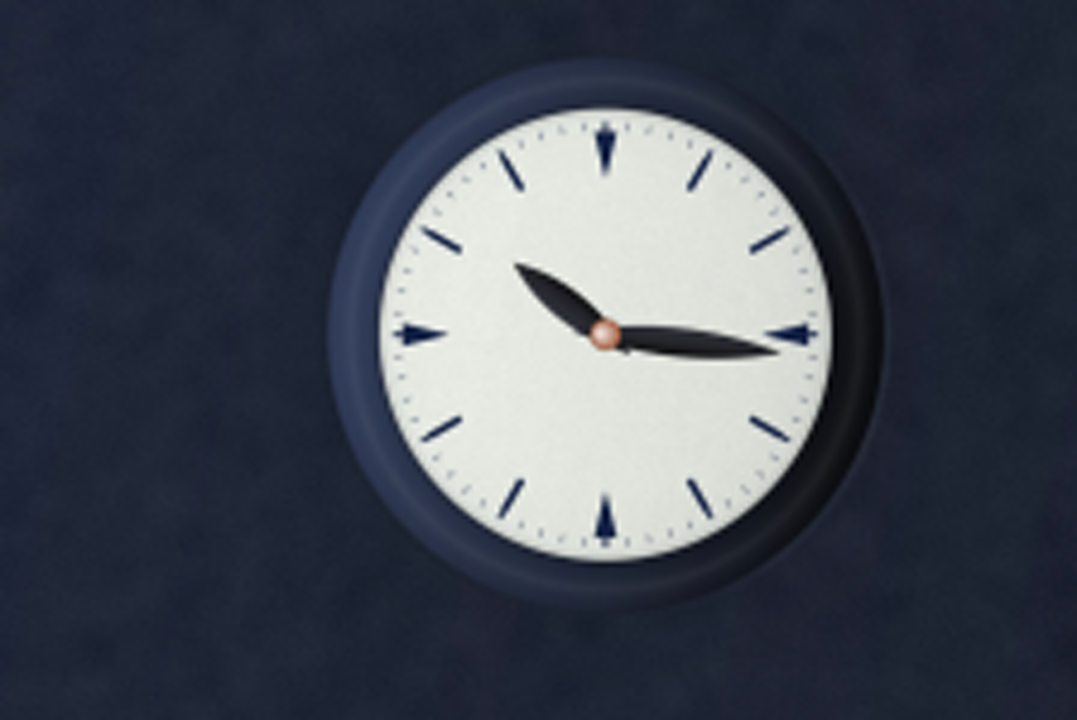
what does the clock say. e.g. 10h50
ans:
10h16
